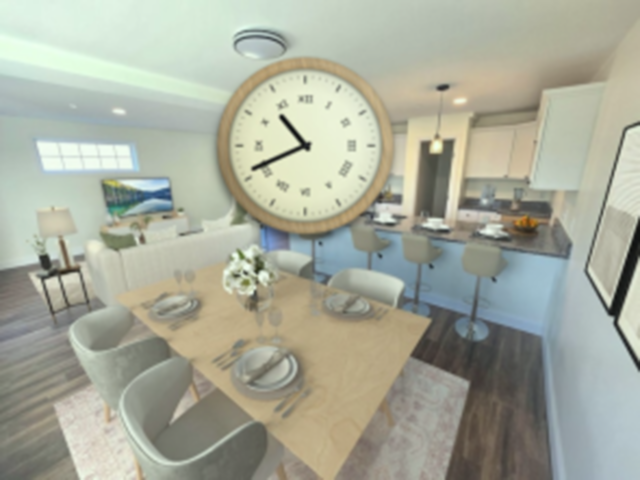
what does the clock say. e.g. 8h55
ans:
10h41
